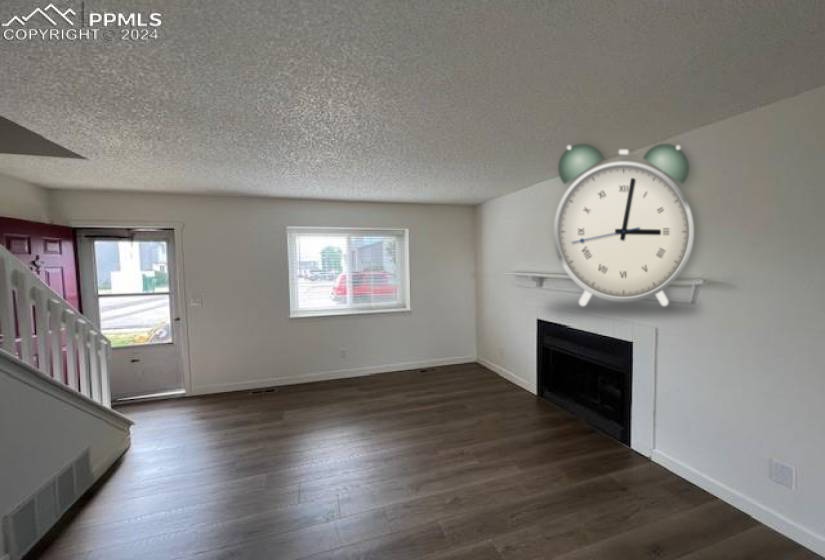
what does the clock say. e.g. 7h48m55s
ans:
3h01m43s
